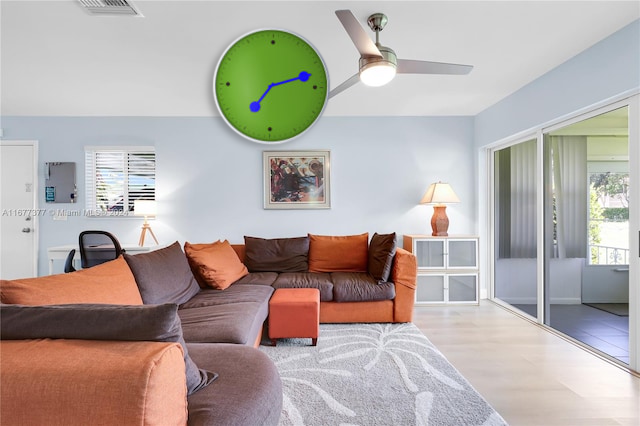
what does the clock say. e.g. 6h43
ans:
7h12
